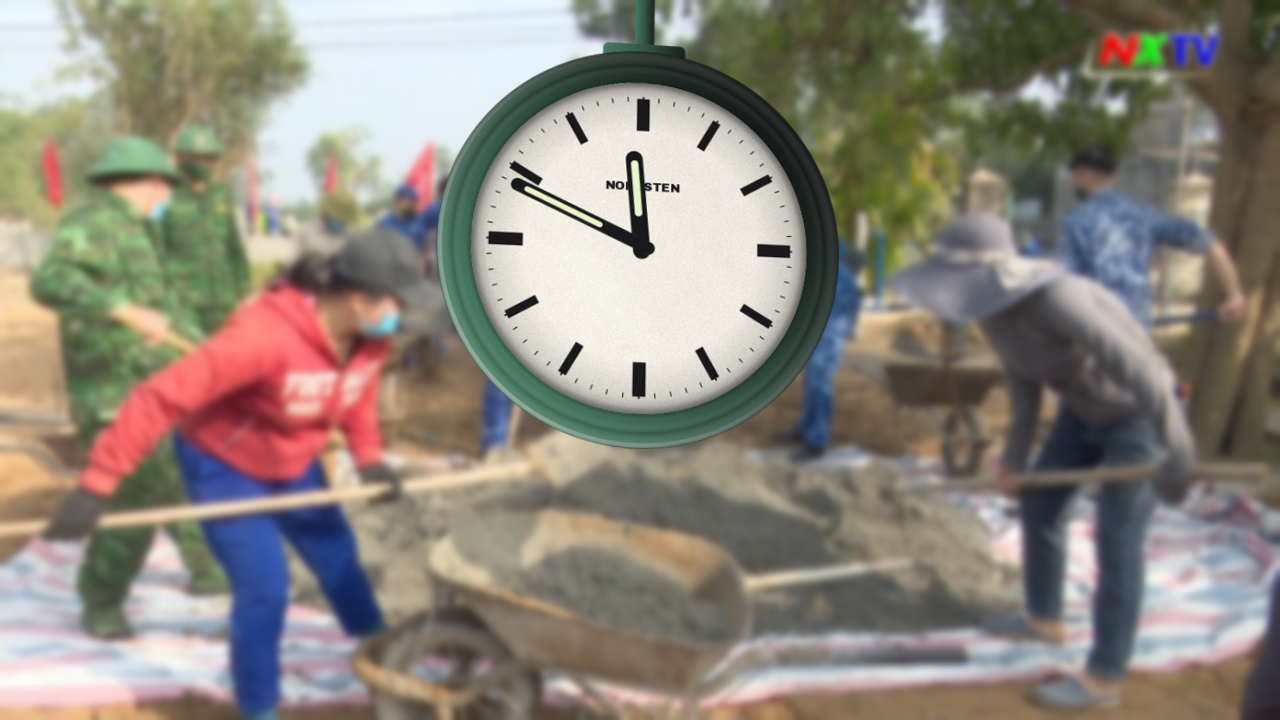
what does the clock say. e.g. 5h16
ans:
11h49
